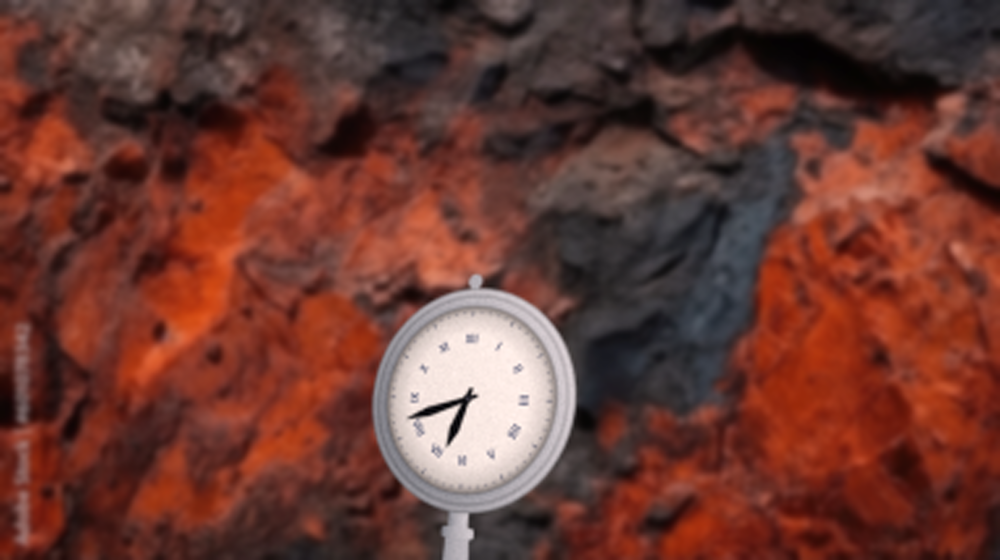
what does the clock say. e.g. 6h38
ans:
6h42
